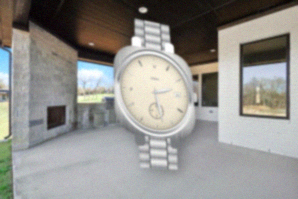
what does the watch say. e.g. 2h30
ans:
2h28
